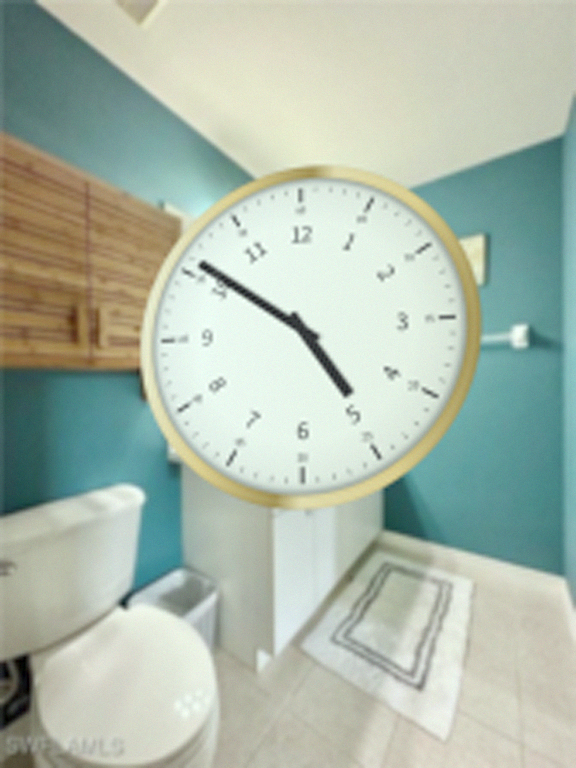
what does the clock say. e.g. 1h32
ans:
4h51
